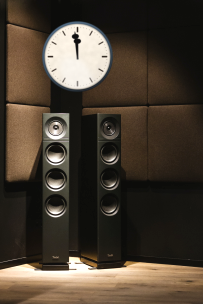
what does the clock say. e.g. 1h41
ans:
11h59
